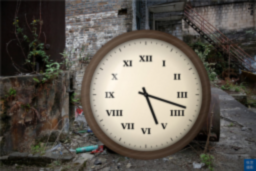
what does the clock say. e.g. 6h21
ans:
5h18
